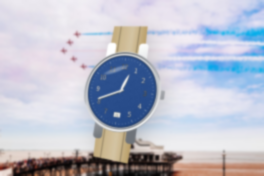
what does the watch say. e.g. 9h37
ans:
12h41
